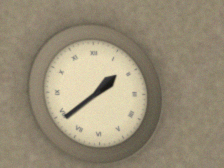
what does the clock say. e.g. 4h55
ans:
1h39
